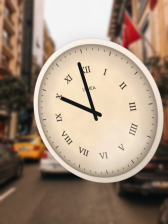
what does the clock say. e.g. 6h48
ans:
9h59
